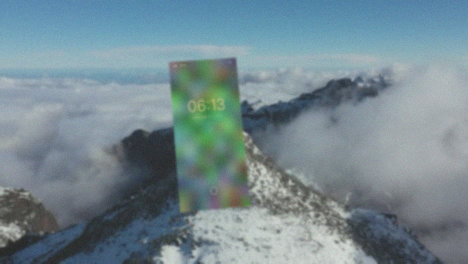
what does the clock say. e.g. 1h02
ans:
6h13
